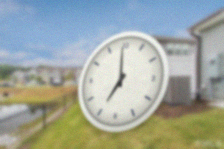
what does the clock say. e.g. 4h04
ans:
6h59
